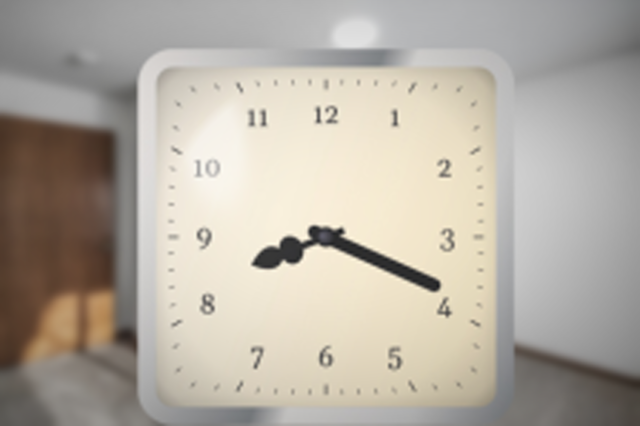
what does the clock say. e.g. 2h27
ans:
8h19
